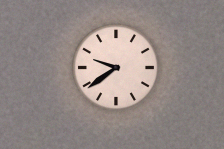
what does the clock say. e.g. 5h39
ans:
9h39
